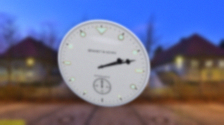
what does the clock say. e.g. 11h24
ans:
2h12
